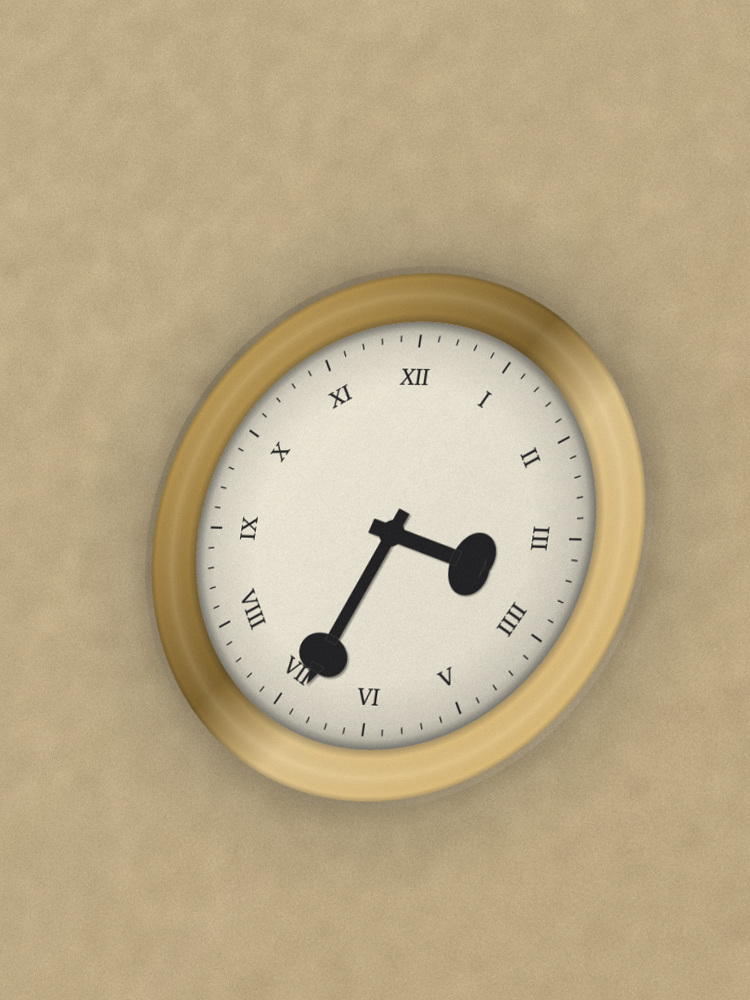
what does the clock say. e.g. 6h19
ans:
3h34
